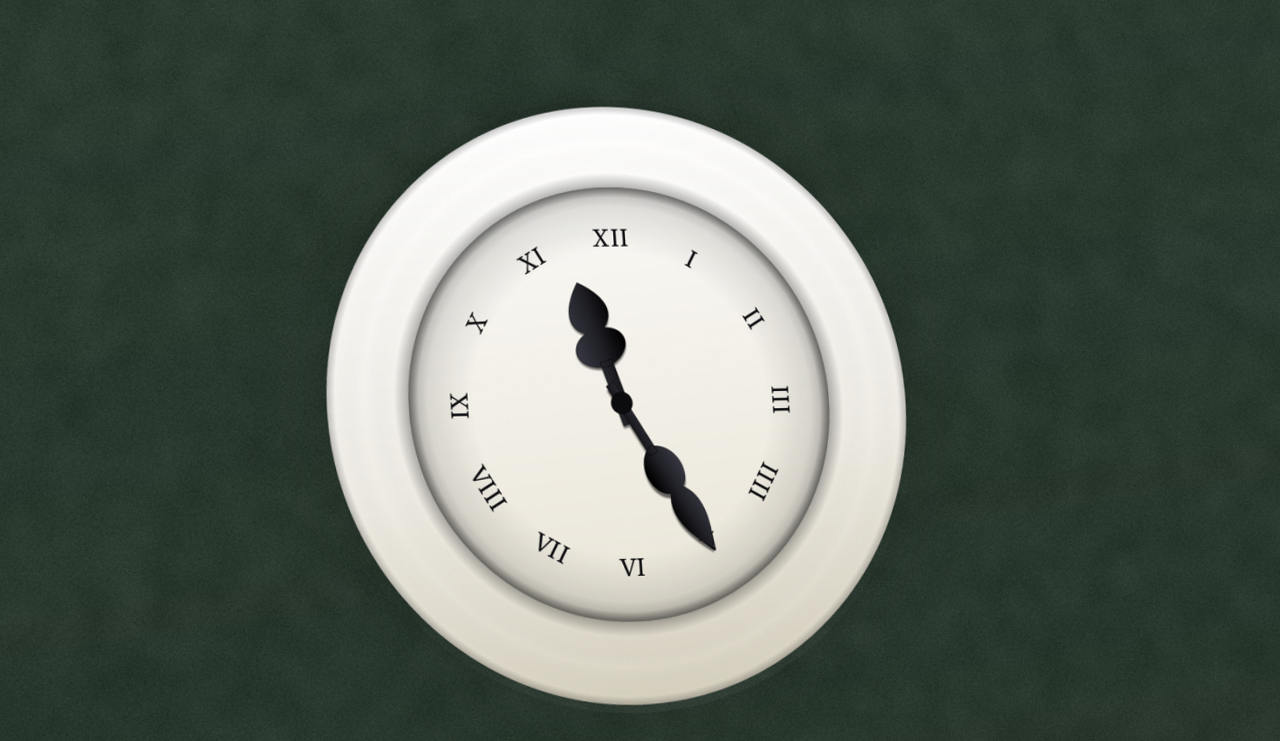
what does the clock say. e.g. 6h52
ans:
11h25
